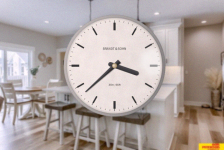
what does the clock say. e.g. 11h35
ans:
3h38
